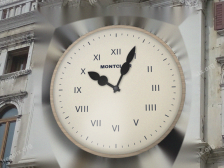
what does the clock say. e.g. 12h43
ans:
10h04
